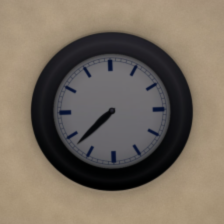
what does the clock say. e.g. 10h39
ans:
7h38
